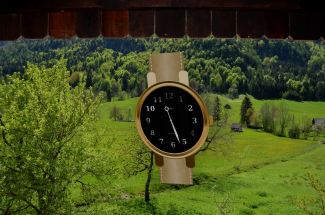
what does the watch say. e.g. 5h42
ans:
11h27
